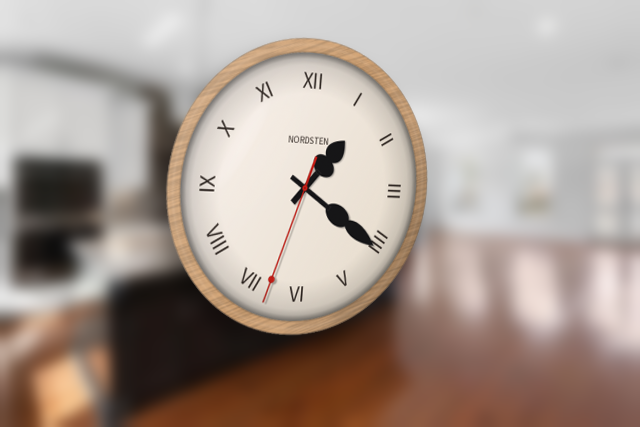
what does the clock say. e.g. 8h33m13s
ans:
1h20m33s
